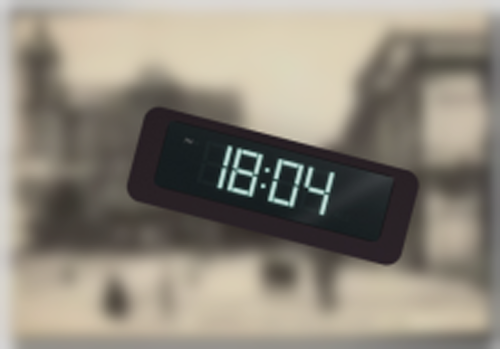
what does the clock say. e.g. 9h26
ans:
18h04
